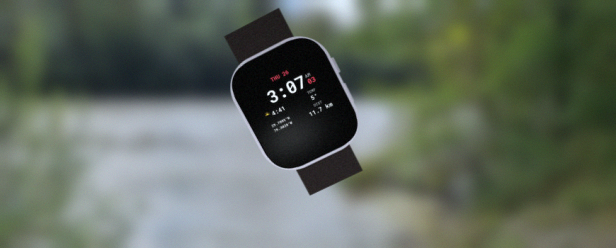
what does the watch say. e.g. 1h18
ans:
3h07
